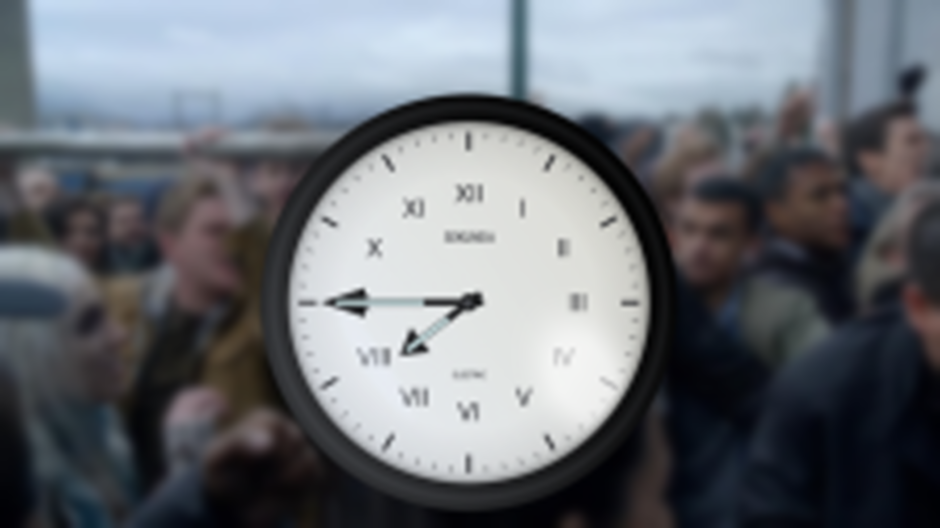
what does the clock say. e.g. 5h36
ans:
7h45
